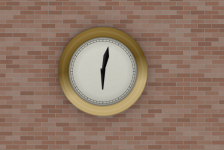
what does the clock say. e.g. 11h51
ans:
6h02
